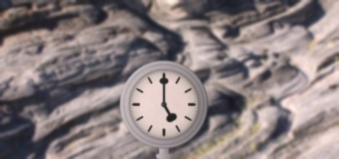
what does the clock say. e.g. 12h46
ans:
5h00
